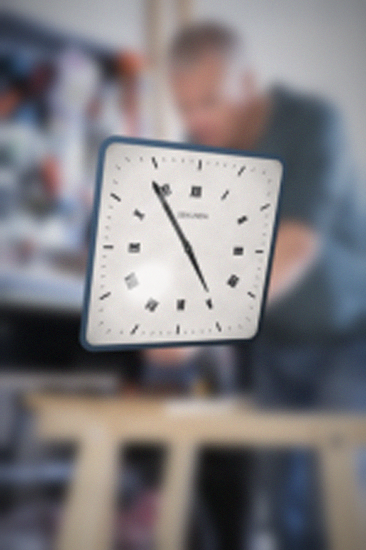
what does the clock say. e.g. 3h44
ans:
4h54
